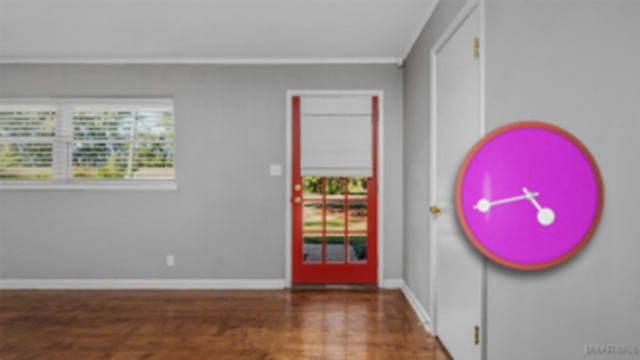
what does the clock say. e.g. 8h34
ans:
4h43
